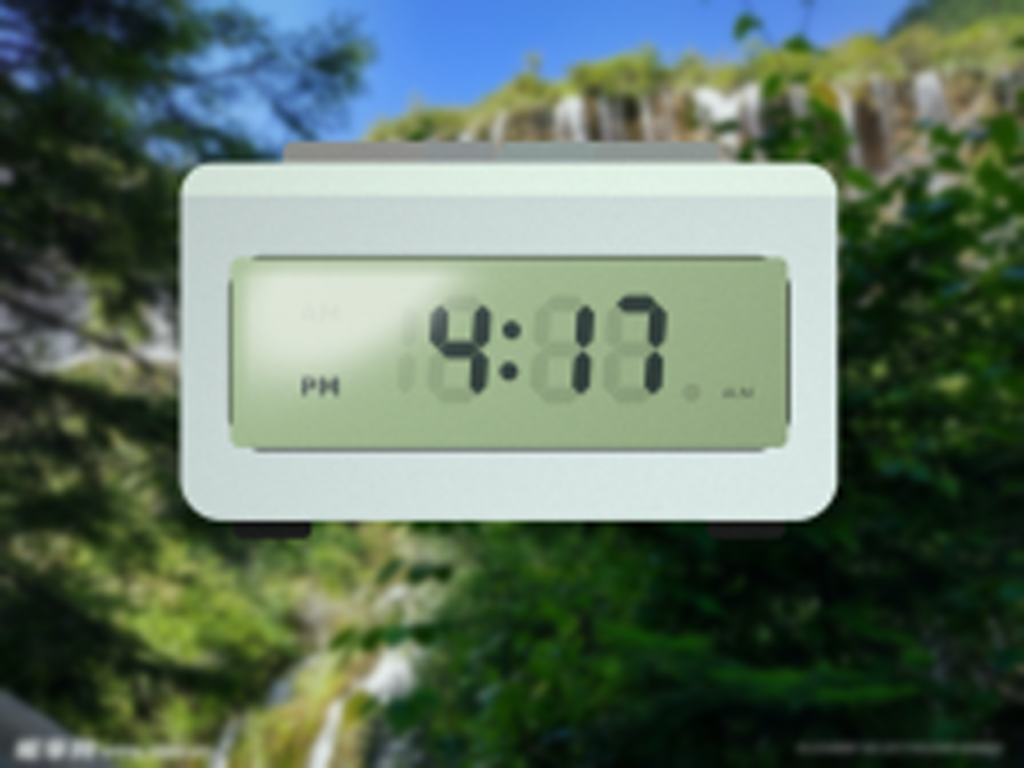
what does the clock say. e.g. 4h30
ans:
4h17
